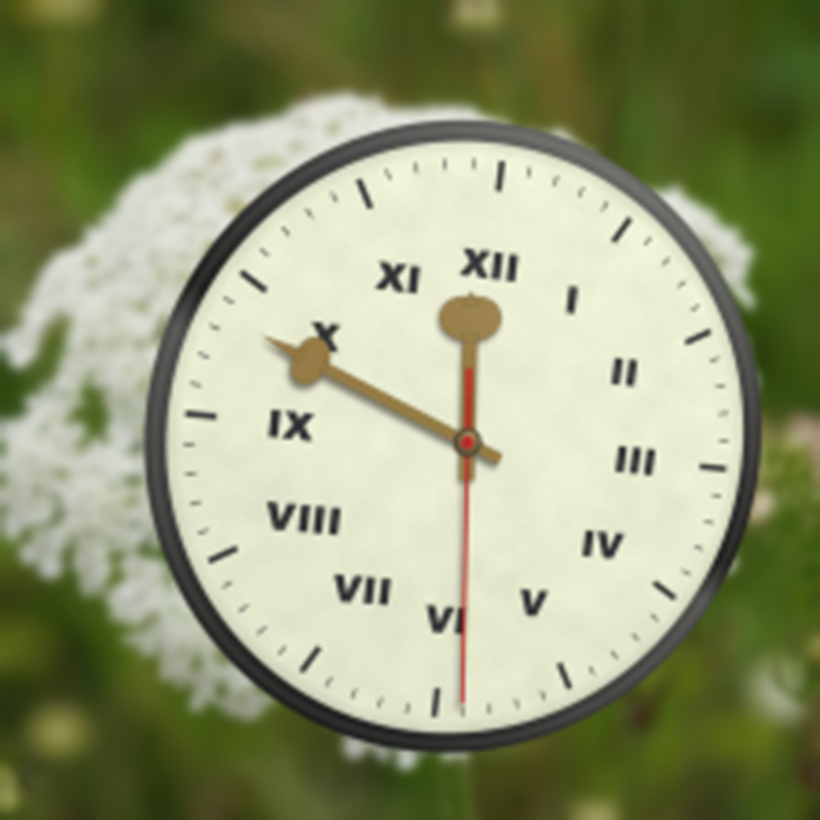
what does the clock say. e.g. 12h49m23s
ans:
11h48m29s
